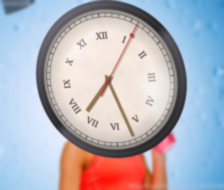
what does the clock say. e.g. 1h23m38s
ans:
7h27m06s
